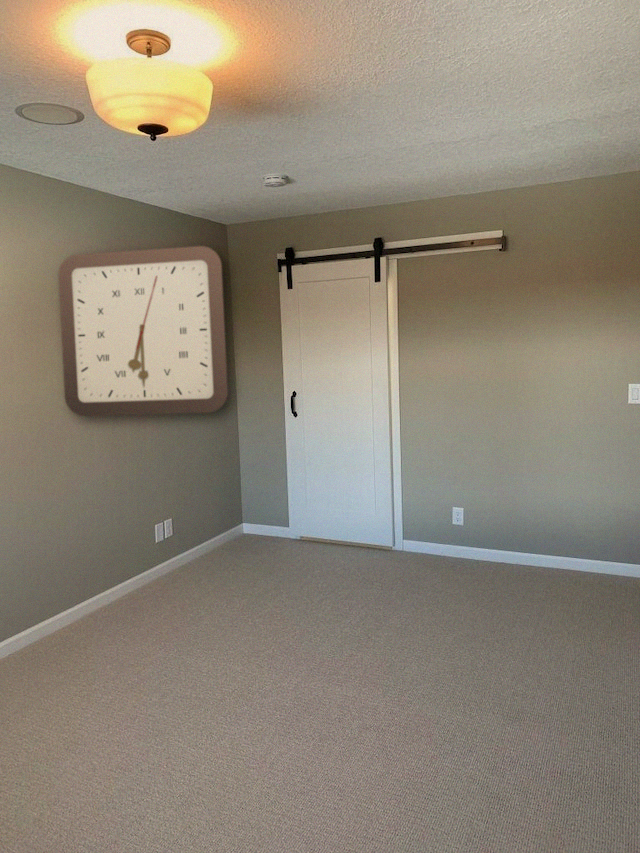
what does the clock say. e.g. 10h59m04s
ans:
6h30m03s
